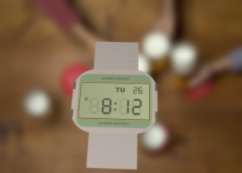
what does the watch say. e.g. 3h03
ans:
8h12
